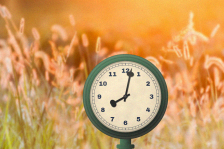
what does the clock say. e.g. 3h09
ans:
8h02
